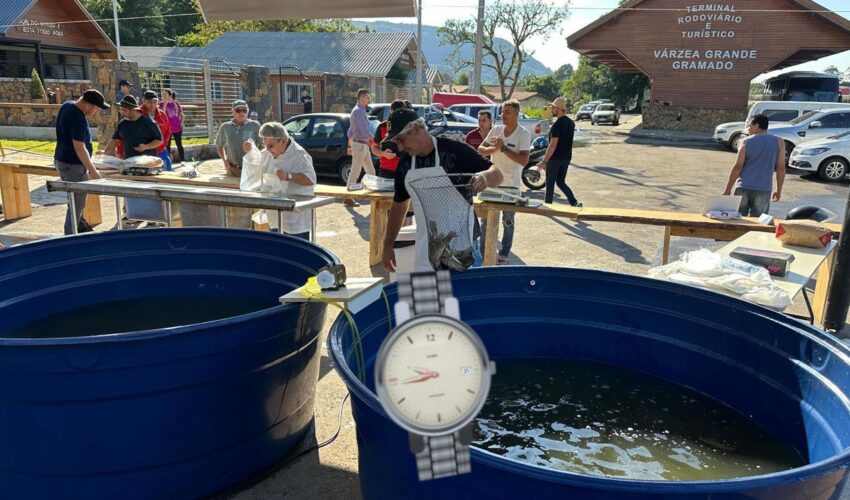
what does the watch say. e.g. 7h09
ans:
9h44
